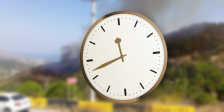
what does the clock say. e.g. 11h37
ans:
11h42
